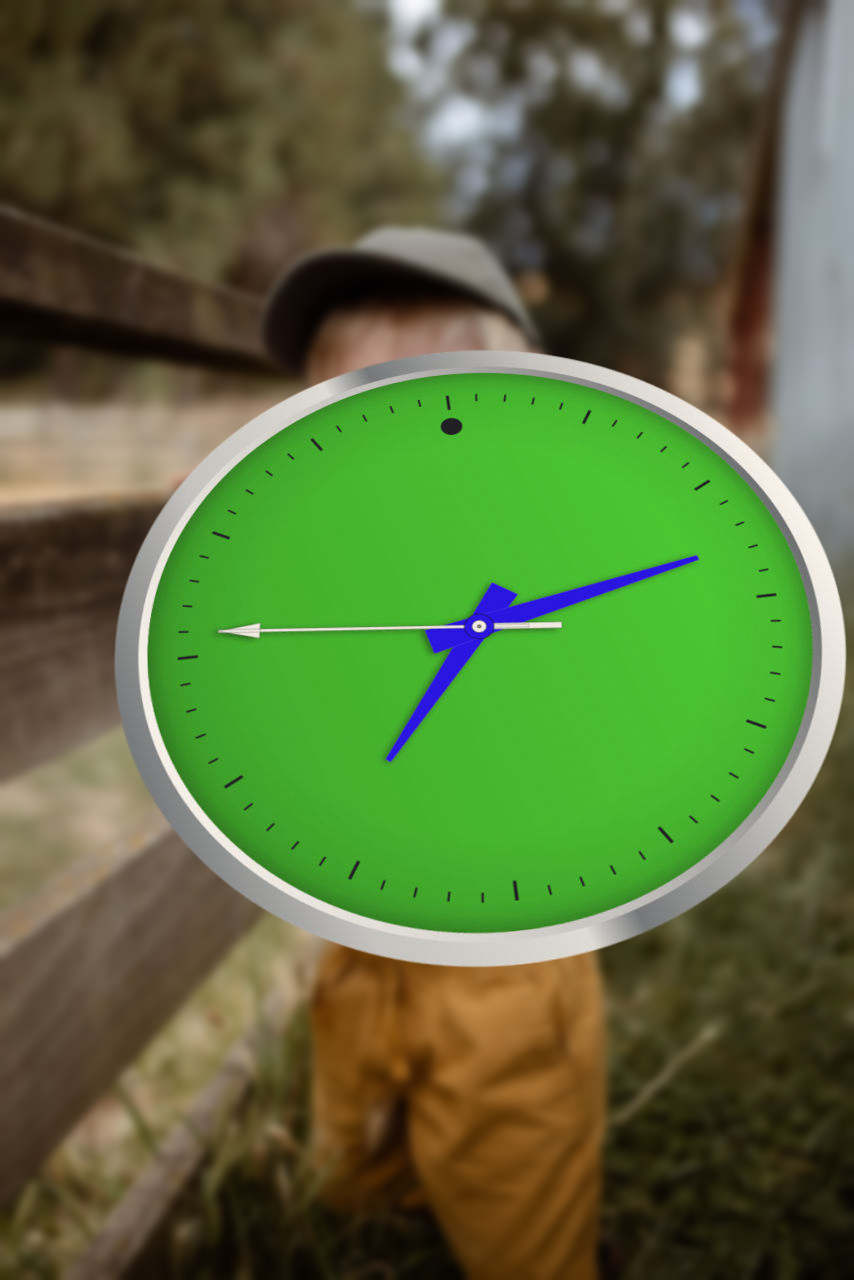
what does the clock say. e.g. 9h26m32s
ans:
7h12m46s
